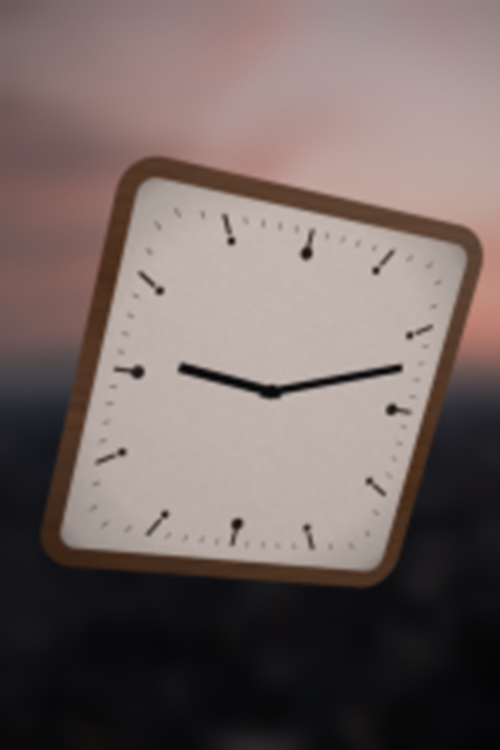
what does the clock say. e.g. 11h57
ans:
9h12
